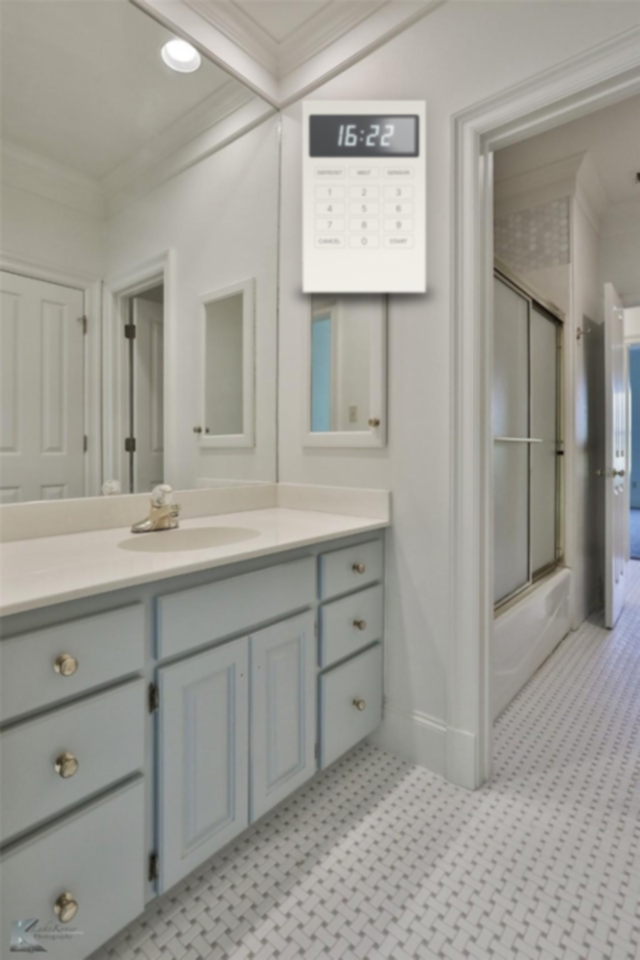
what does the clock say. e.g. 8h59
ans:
16h22
